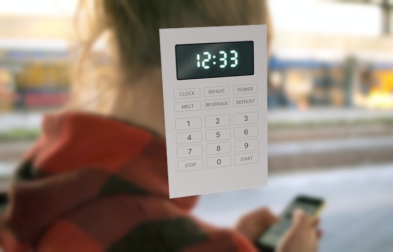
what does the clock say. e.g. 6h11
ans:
12h33
